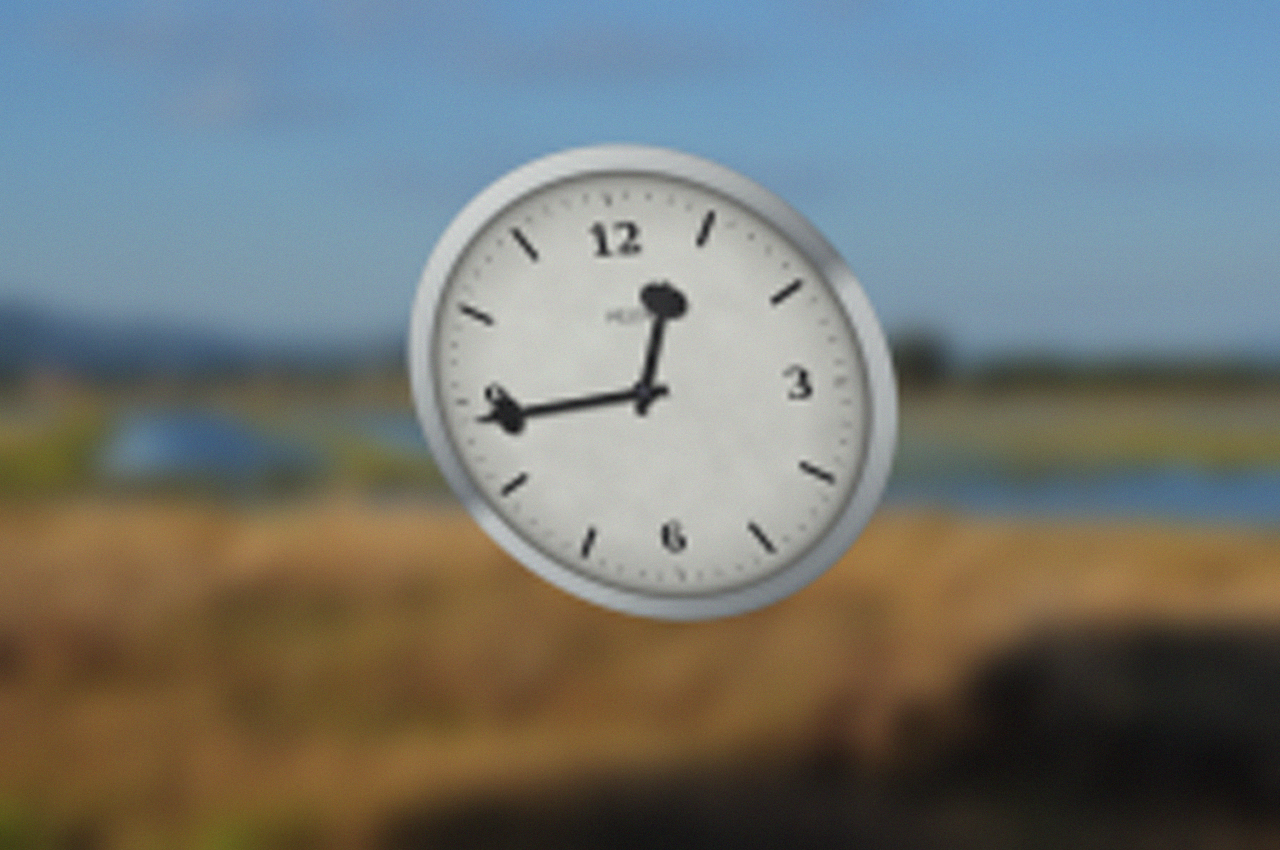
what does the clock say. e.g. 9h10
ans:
12h44
